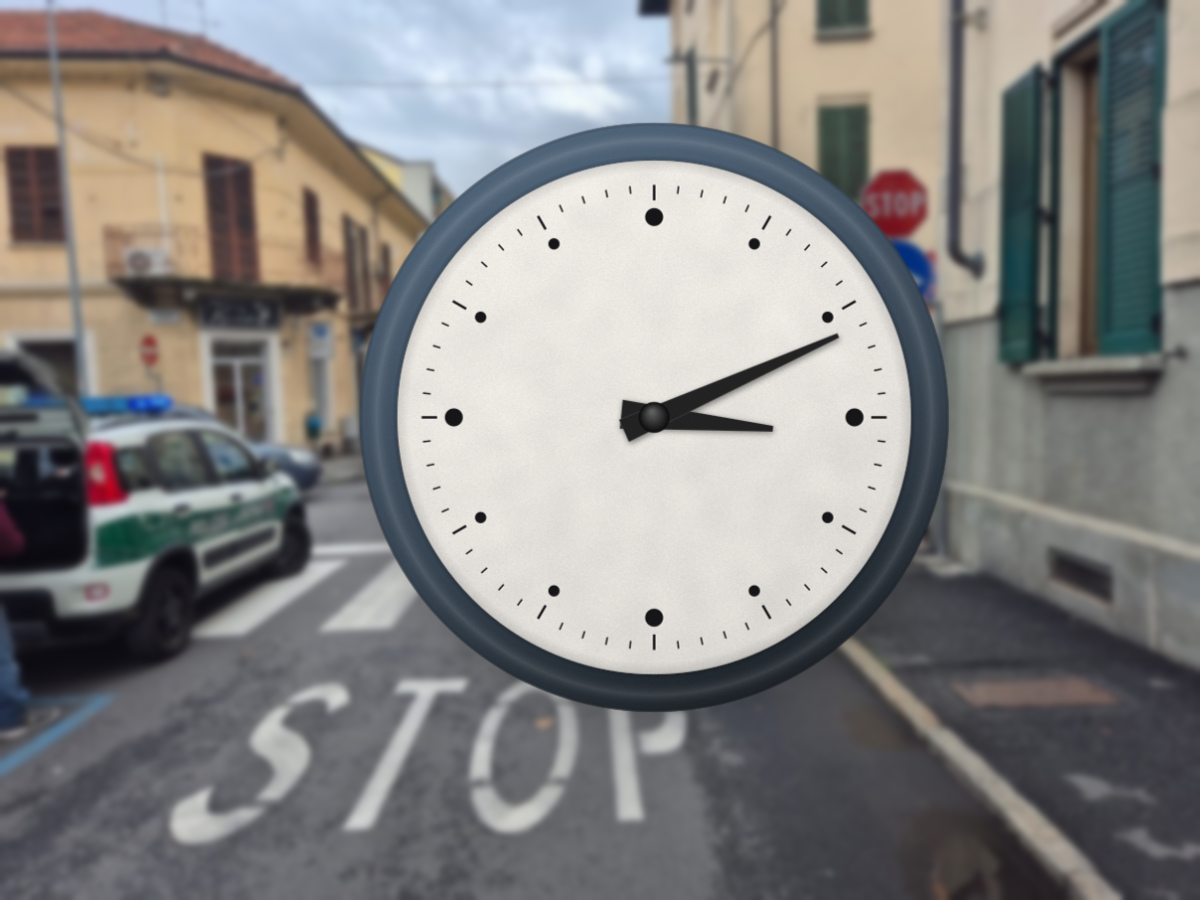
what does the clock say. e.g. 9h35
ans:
3h11
